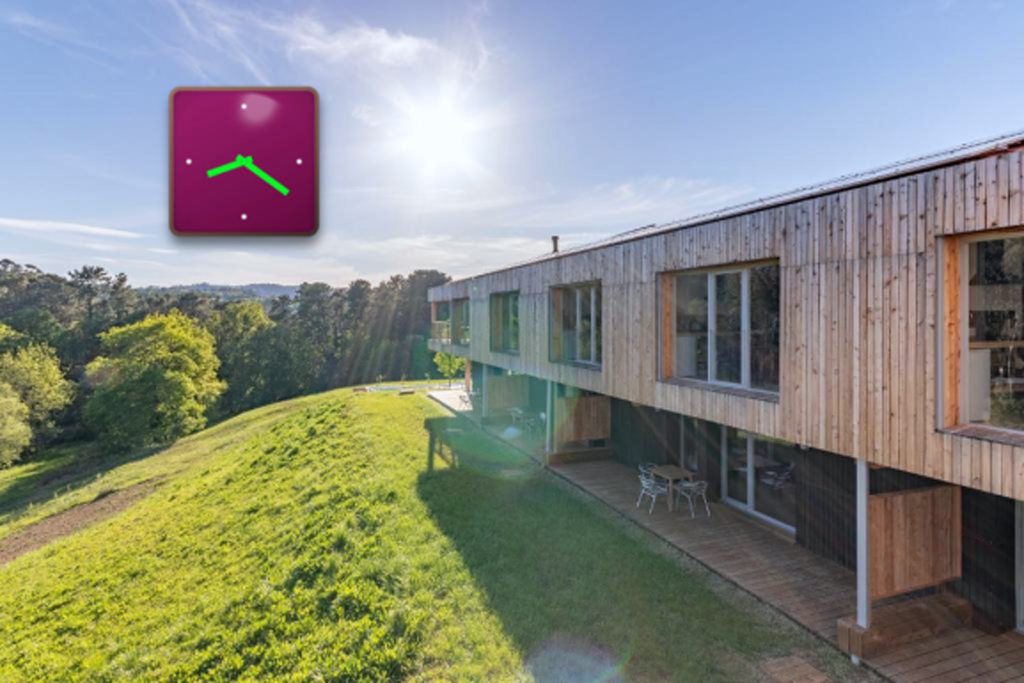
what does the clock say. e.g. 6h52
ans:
8h21
